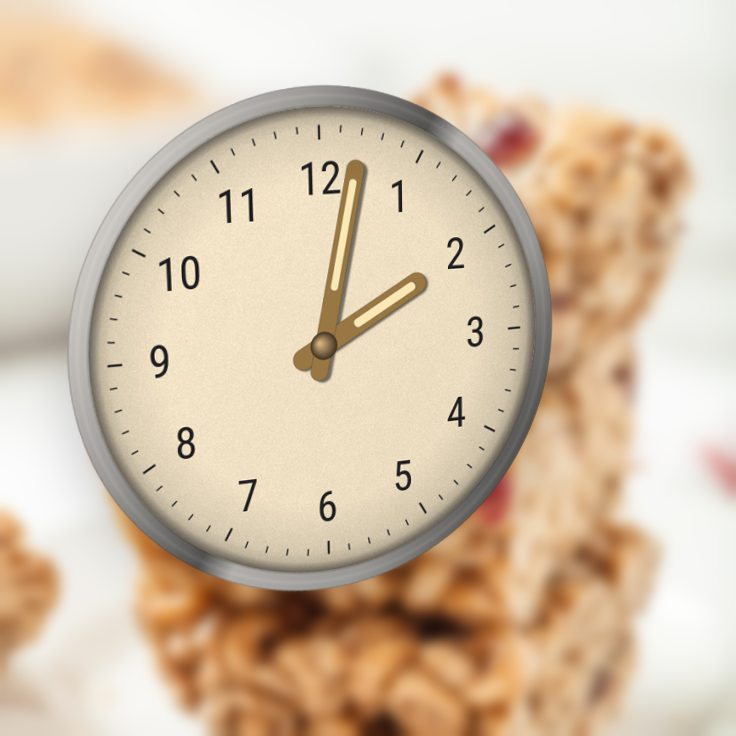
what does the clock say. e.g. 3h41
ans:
2h02
